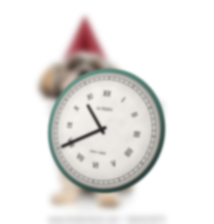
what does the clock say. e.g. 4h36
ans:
10h40
